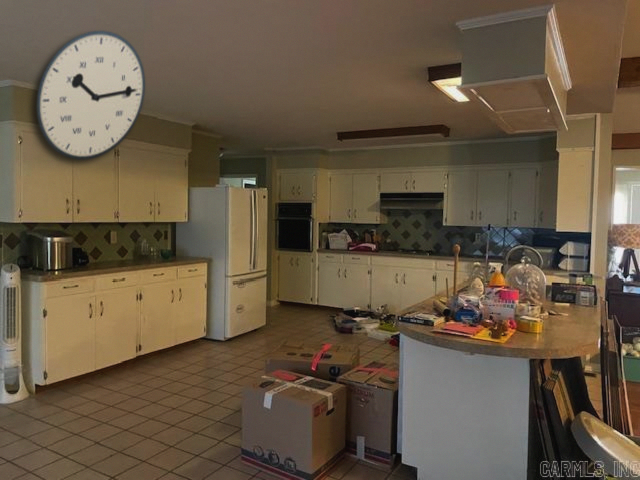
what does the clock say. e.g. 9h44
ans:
10h14
